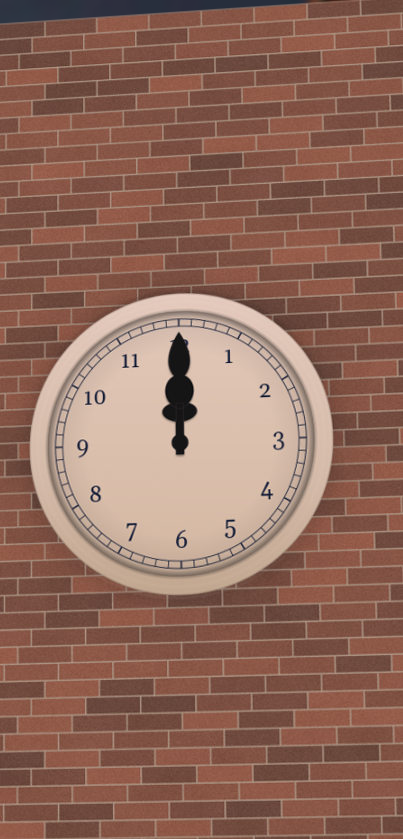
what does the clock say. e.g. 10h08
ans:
12h00
